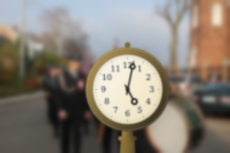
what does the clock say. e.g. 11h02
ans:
5h02
